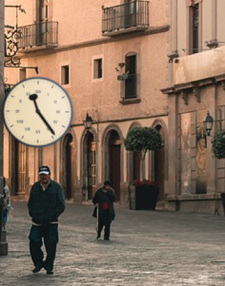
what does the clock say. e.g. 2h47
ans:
11h24
